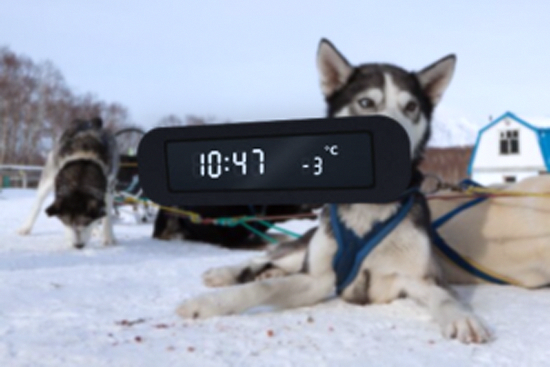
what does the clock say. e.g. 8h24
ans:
10h47
